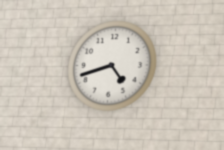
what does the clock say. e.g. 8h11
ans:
4h42
